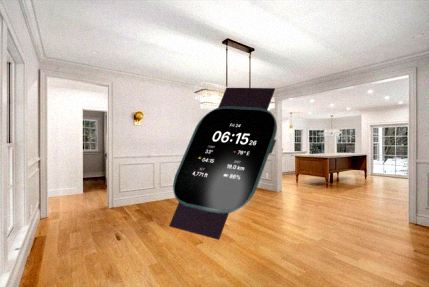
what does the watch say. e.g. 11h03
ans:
6h15
